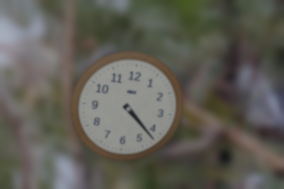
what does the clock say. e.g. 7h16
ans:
4h22
